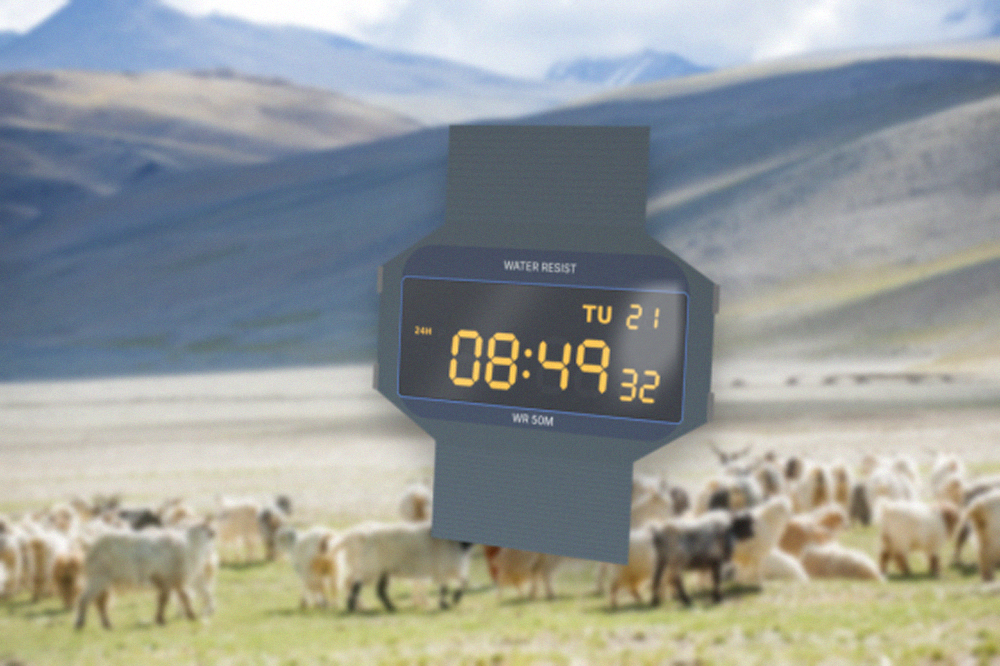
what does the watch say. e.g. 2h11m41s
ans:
8h49m32s
